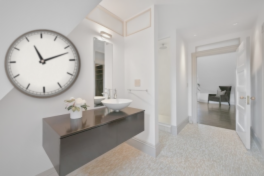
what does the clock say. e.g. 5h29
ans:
11h12
